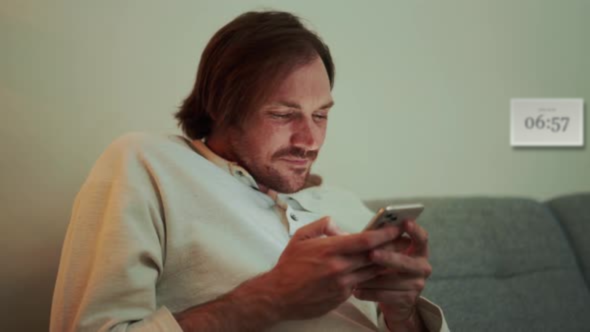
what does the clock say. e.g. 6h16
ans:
6h57
